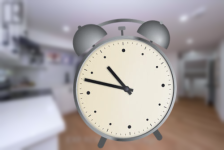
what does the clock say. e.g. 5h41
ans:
10h48
